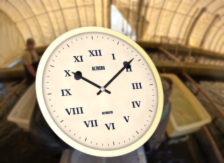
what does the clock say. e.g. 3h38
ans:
10h09
